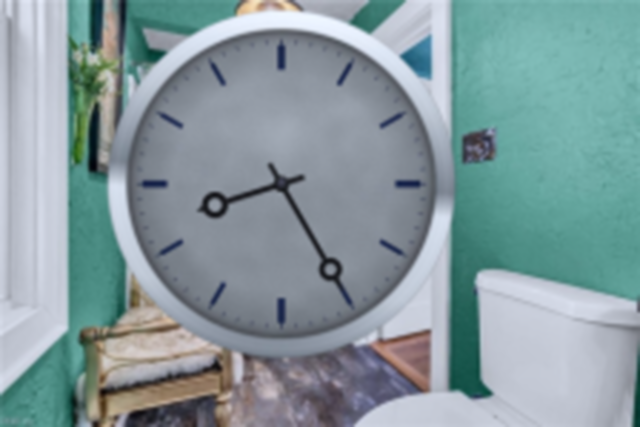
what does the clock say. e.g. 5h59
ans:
8h25
